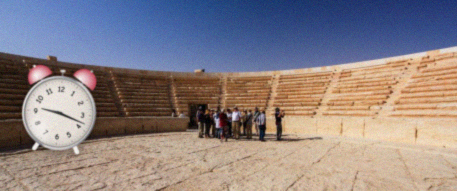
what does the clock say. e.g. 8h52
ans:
9h18
